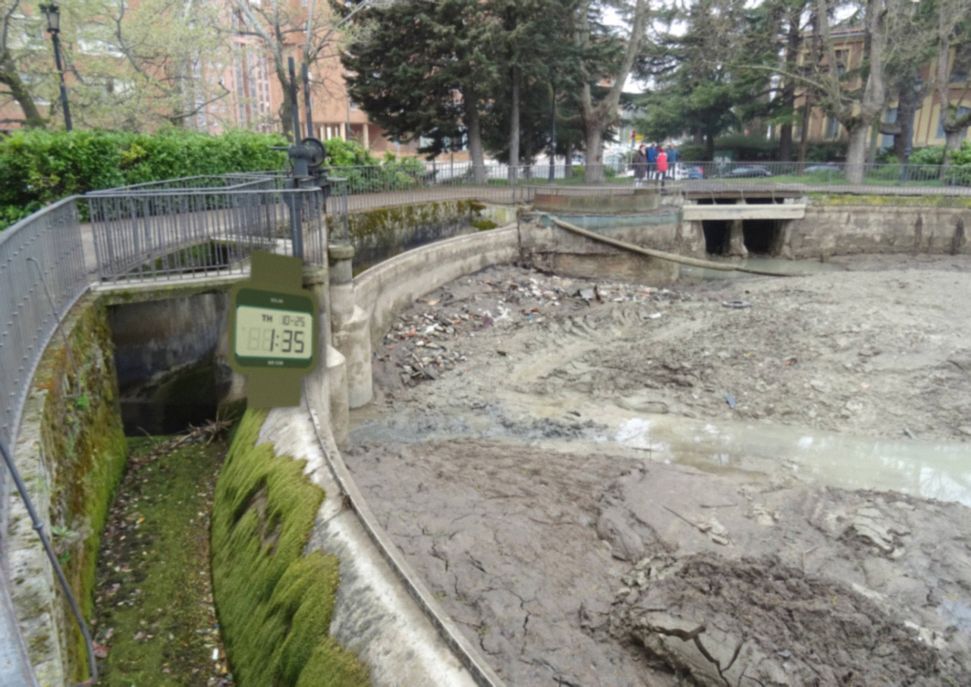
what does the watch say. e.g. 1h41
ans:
1h35
